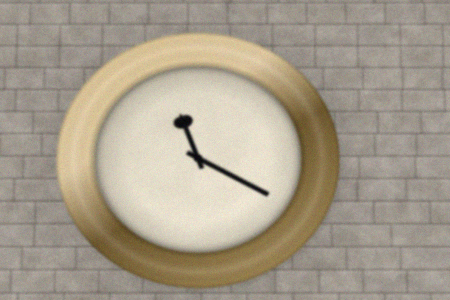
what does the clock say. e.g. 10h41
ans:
11h20
